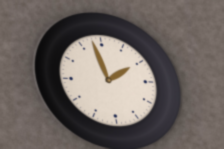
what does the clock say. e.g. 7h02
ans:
1h58
